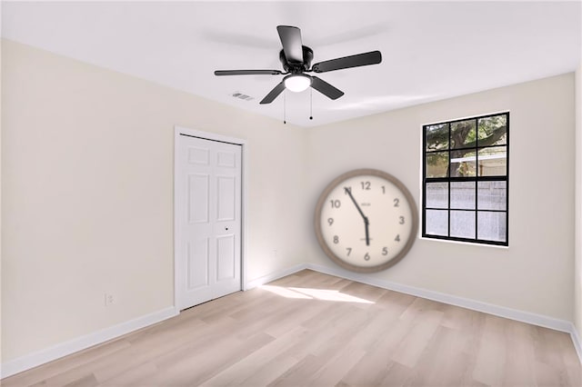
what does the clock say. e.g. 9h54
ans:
5h55
